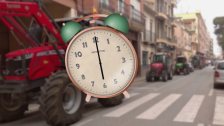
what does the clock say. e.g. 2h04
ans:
6h00
